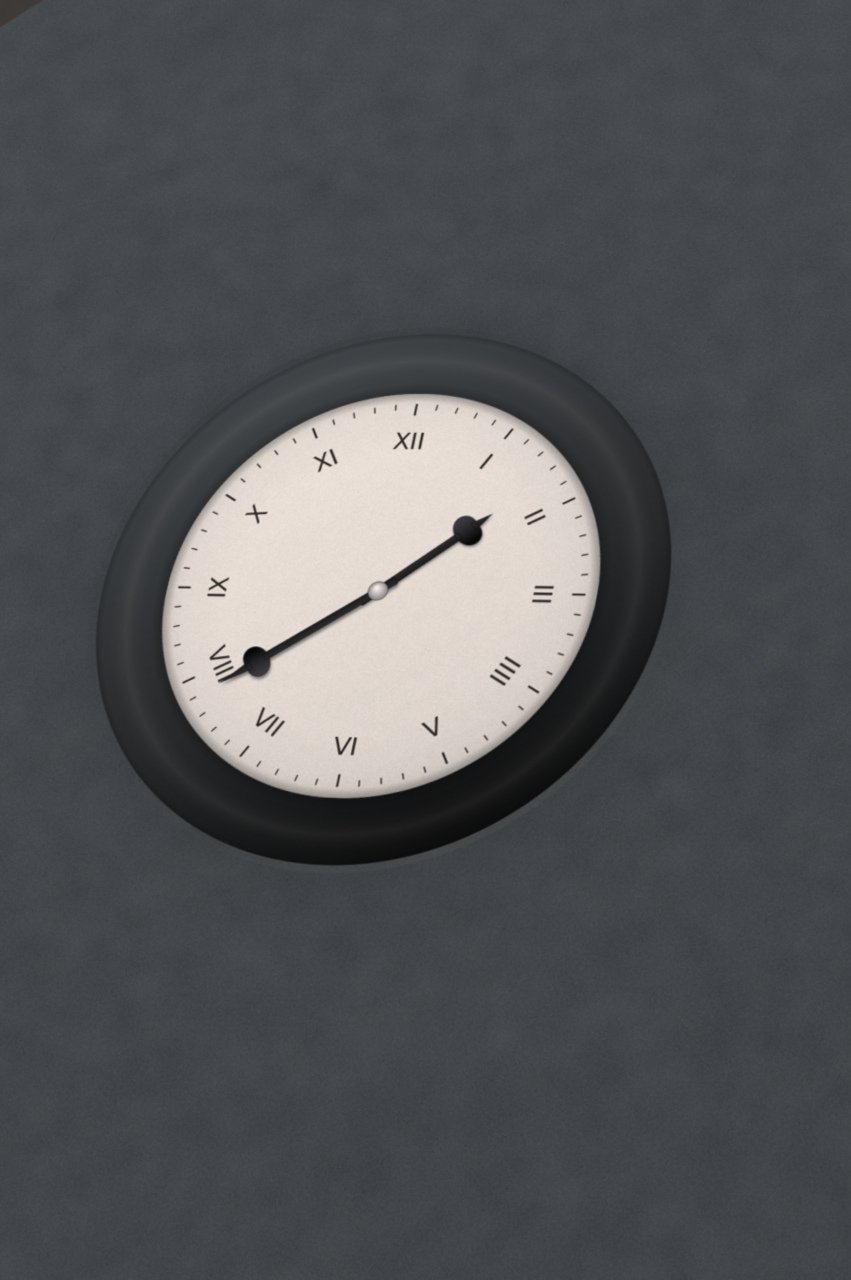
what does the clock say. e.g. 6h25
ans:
1h39
